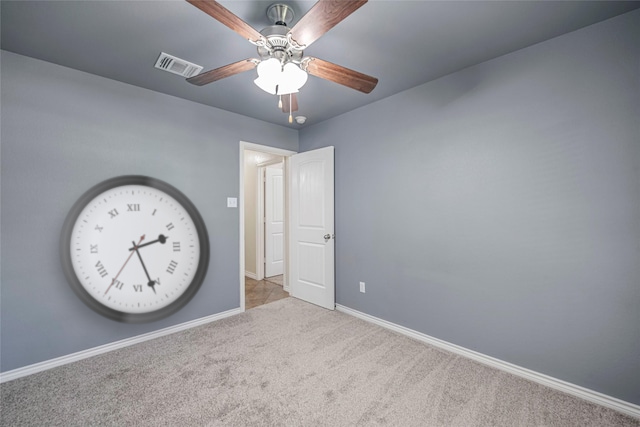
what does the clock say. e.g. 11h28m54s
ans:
2h26m36s
